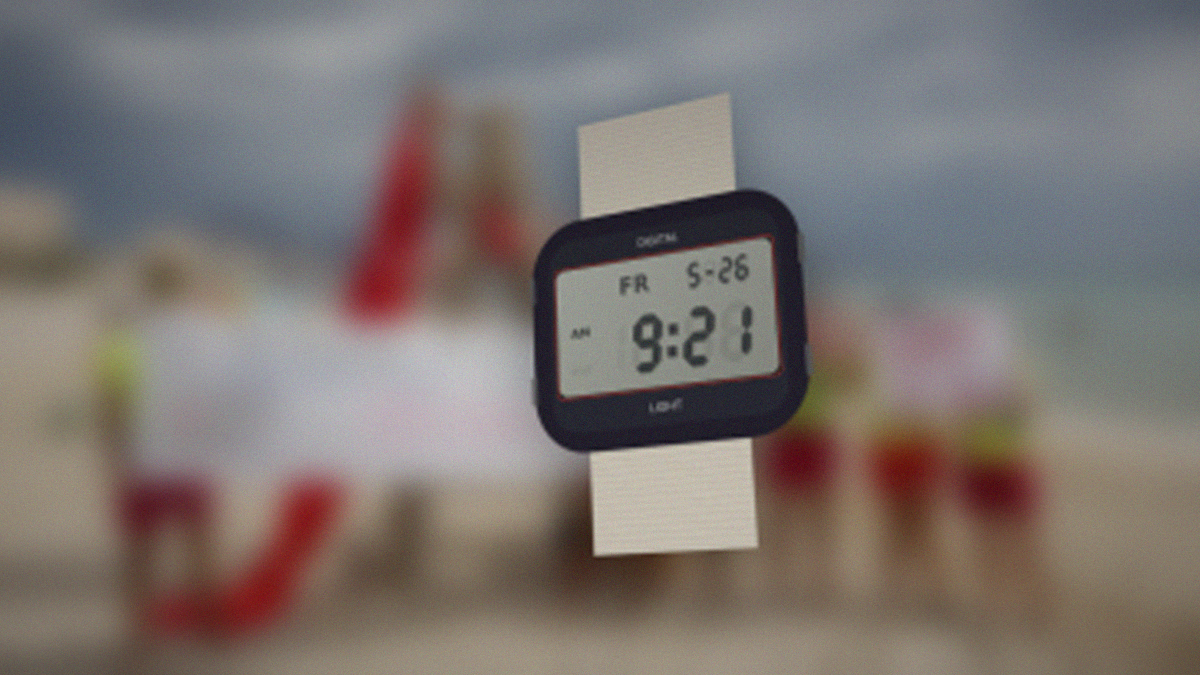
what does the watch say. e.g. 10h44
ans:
9h21
